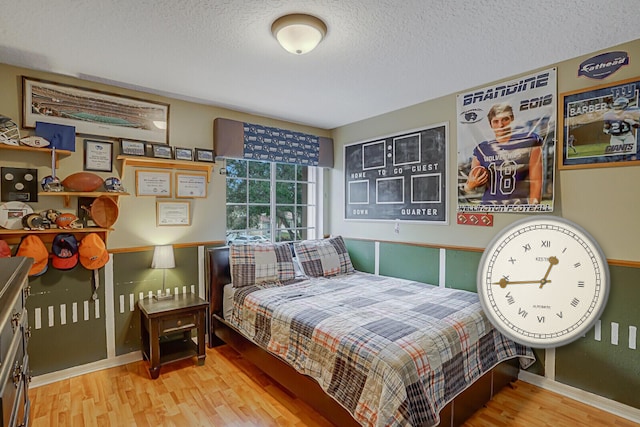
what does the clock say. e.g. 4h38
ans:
12h44
